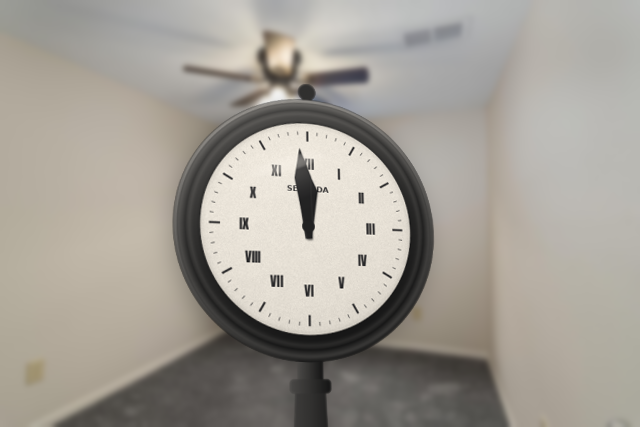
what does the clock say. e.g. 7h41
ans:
11h59
